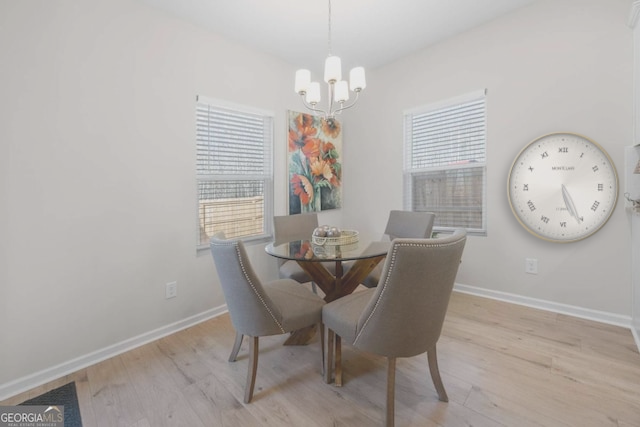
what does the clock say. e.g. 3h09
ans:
5h26
